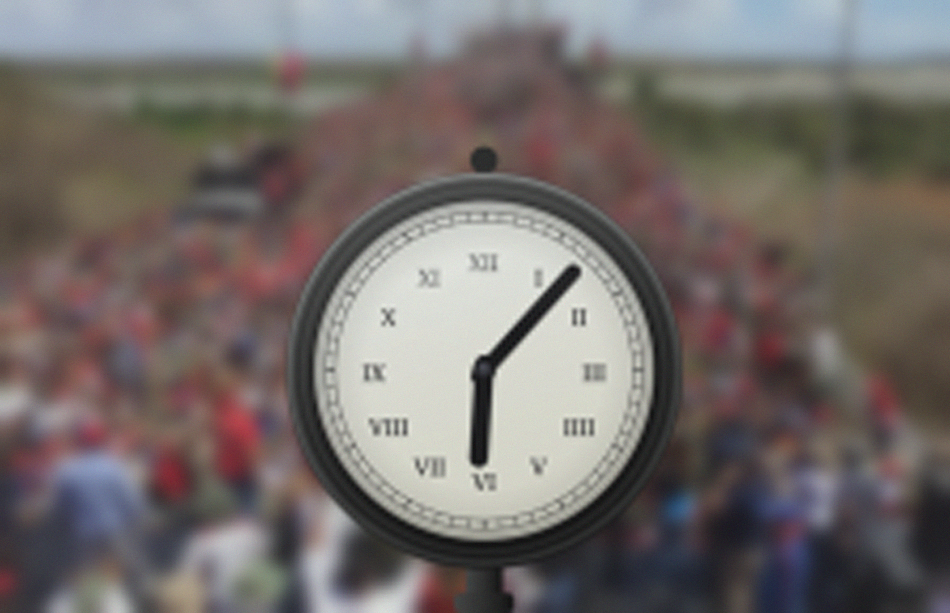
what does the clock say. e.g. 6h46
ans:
6h07
